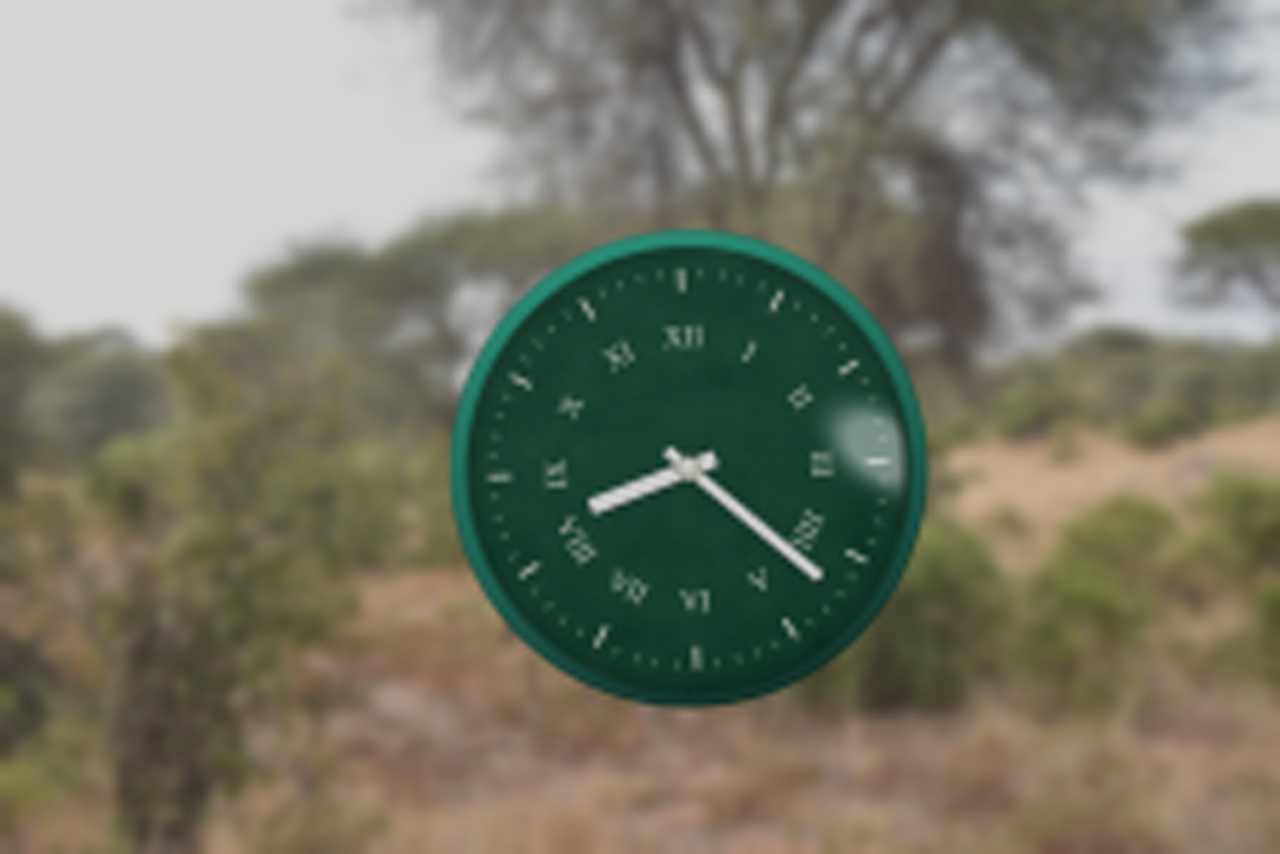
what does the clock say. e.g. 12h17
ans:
8h22
